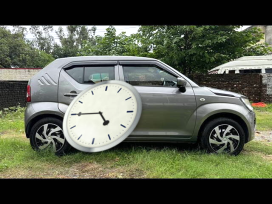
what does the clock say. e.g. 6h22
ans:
4h45
